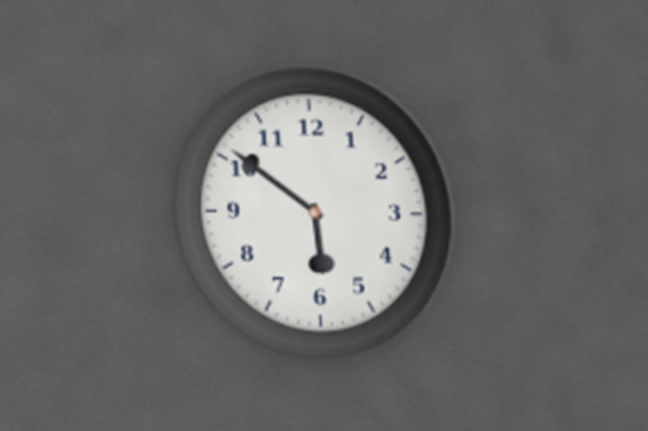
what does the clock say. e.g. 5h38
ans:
5h51
